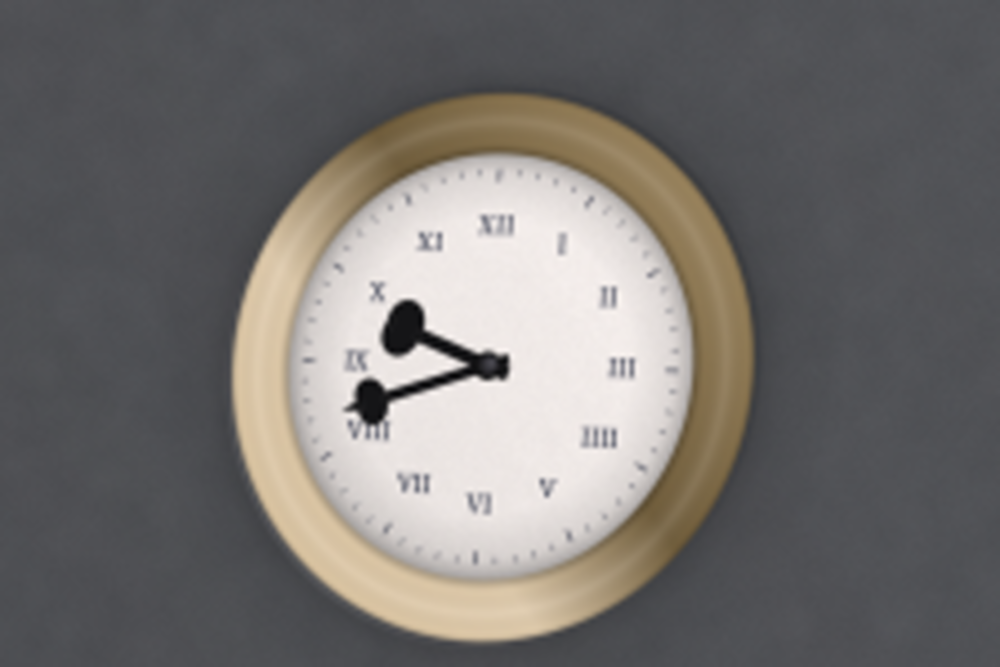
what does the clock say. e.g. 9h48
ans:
9h42
